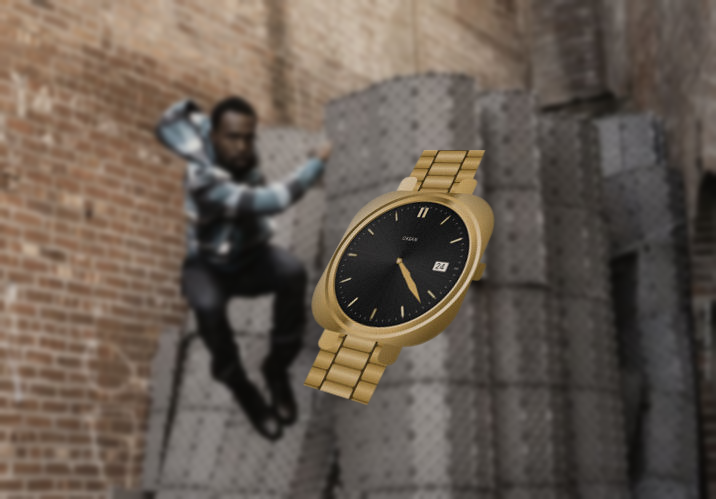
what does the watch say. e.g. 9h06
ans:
4h22
